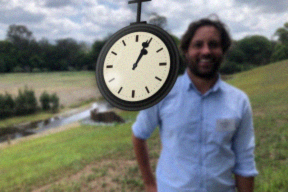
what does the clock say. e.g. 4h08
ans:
1h04
